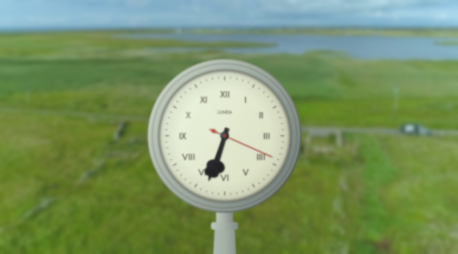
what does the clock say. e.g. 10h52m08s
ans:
6h33m19s
